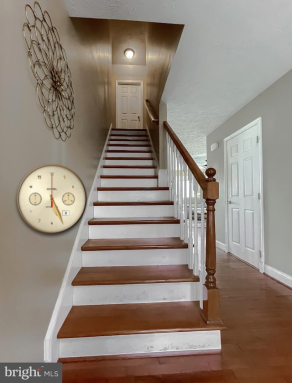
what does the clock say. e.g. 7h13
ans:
5h26
